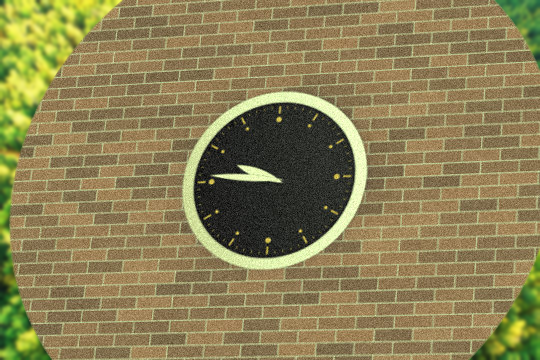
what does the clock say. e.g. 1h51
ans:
9h46
